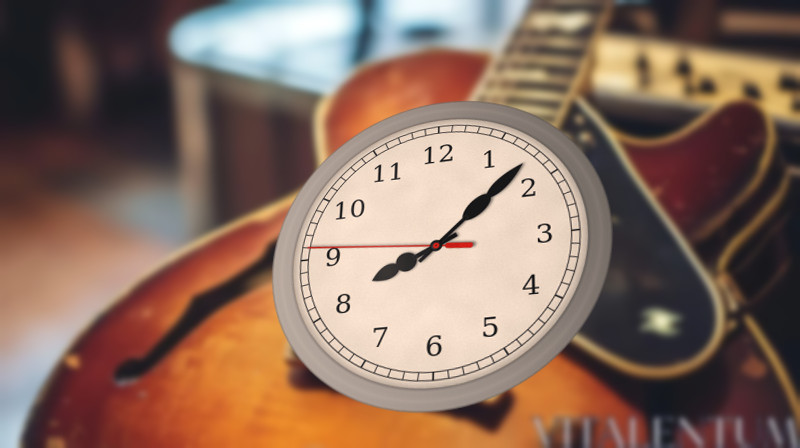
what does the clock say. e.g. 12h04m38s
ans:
8h07m46s
